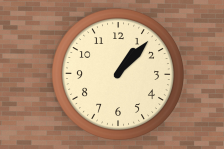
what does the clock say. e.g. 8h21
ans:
1h07
